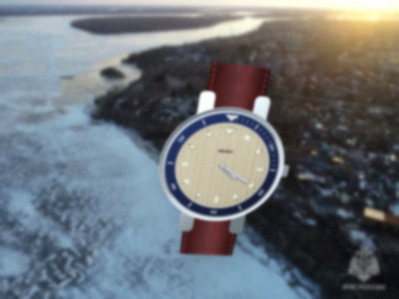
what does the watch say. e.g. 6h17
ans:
4h20
